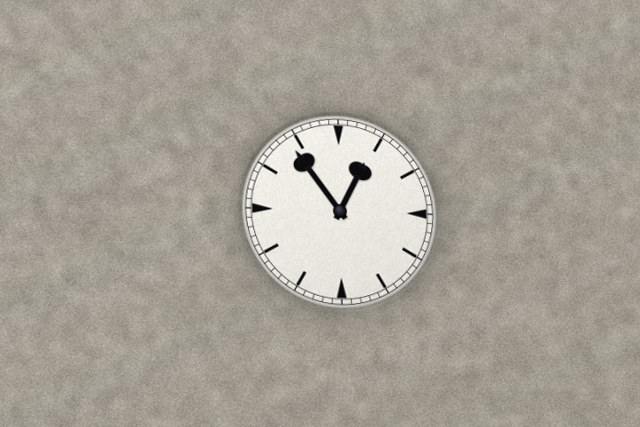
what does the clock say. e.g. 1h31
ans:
12h54
